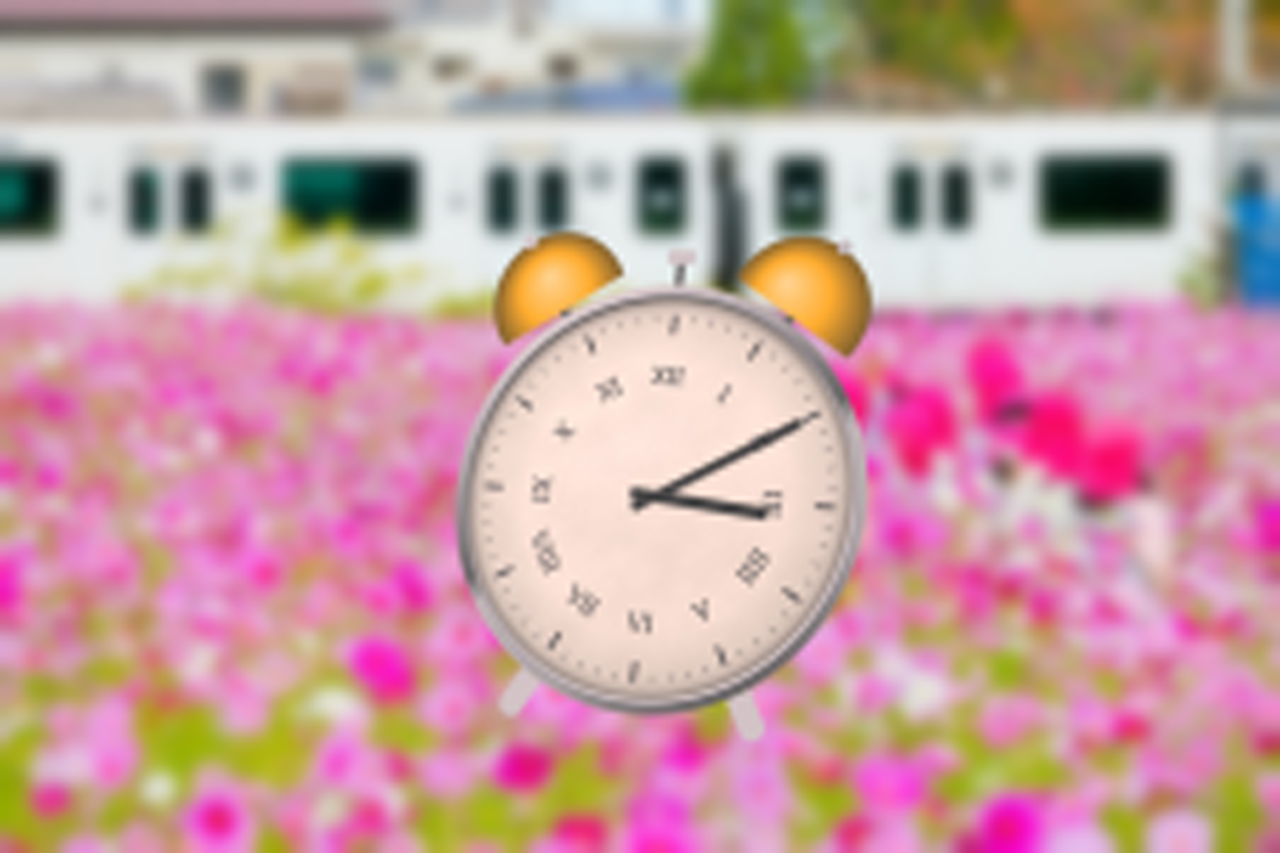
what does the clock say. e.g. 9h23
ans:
3h10
